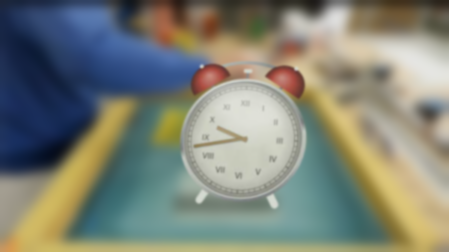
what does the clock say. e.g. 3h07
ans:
9h43
